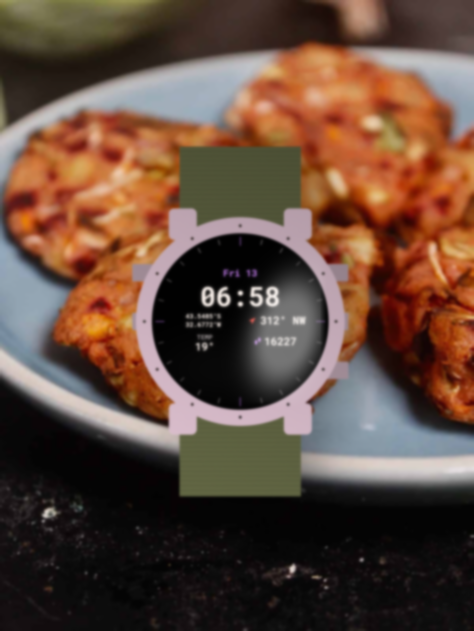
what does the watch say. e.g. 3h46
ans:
6h58
